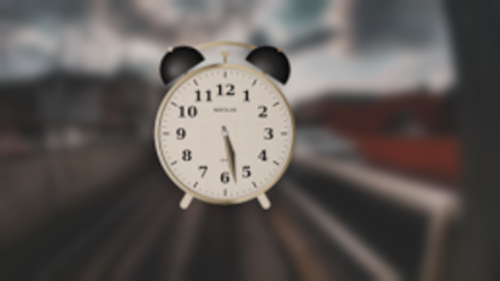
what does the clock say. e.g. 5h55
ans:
5h28
